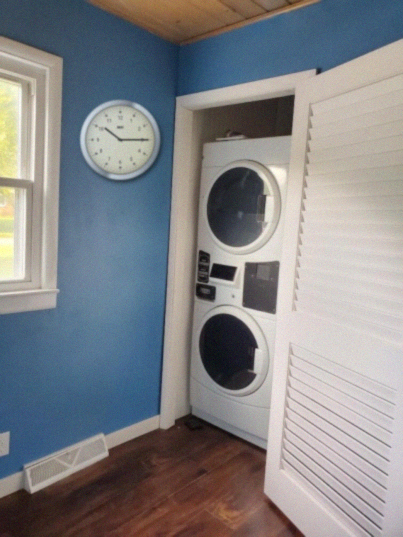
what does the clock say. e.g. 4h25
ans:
10h15
